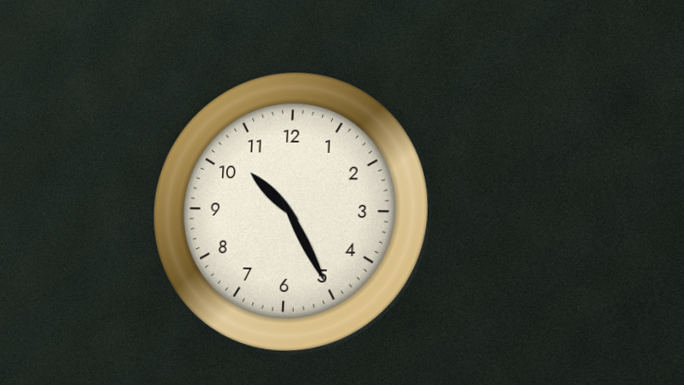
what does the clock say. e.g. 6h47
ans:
10h25
